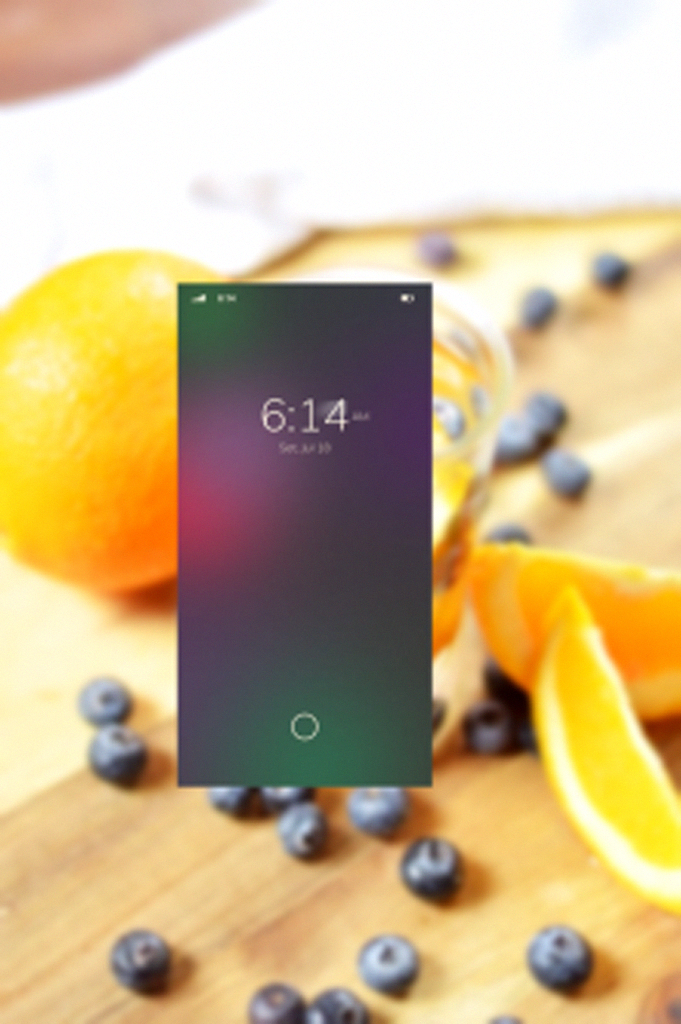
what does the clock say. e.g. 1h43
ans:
6h14
